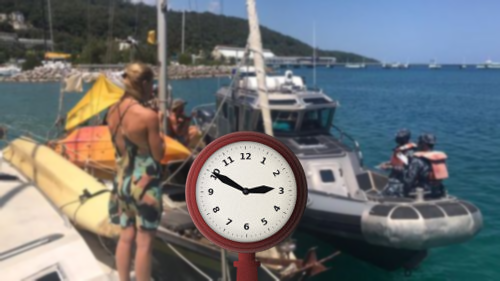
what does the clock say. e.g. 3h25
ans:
2h50
